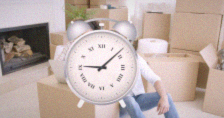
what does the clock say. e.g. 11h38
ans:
9h08
